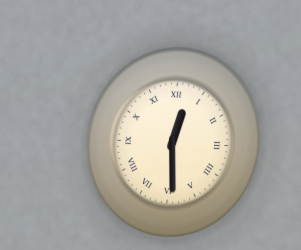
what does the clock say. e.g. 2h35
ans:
12h29
